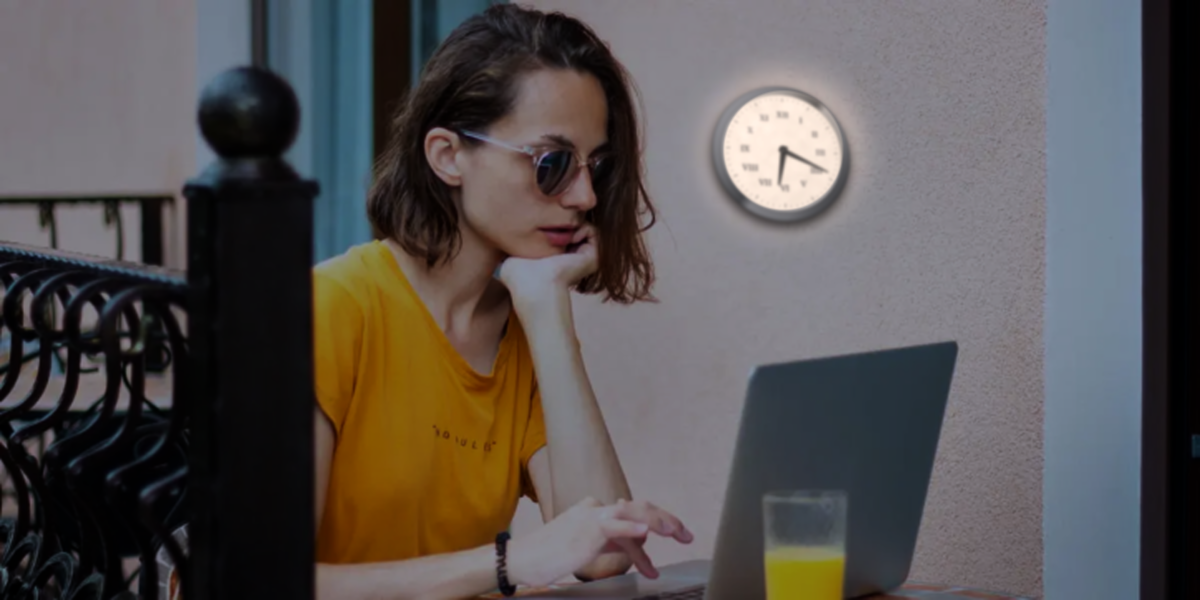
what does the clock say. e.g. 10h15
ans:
6h19
